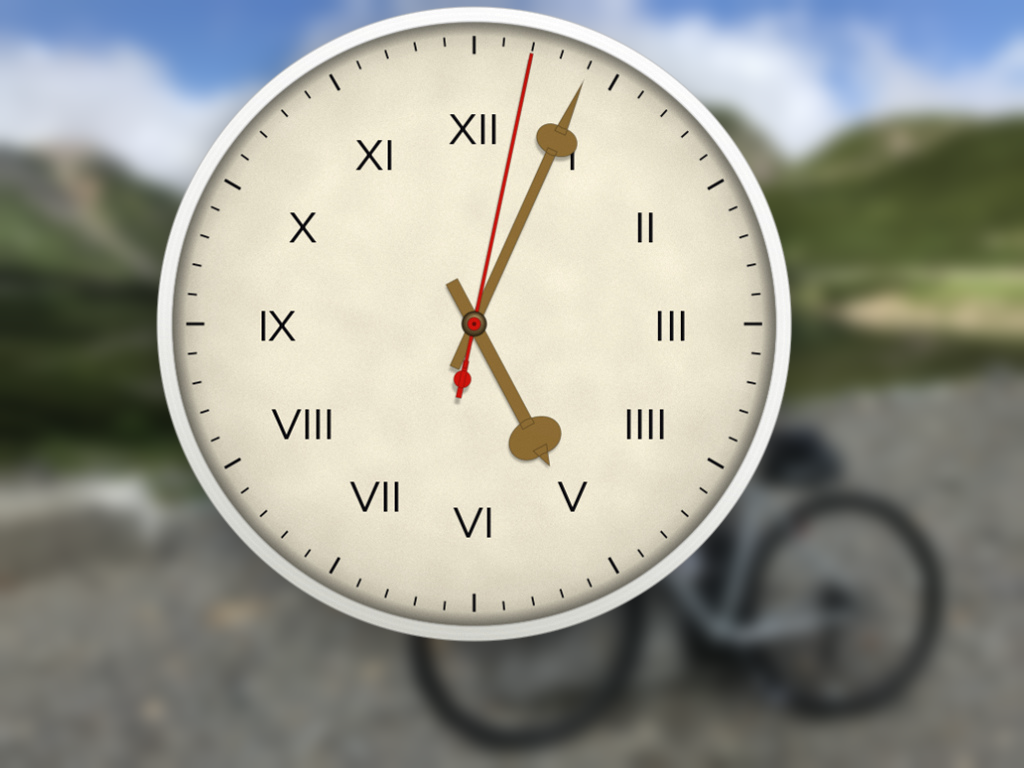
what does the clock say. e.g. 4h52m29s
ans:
5h04m02s
